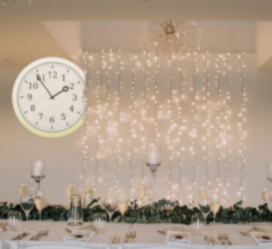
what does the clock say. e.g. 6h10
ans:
1h54
